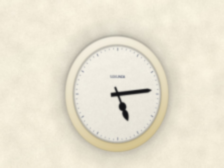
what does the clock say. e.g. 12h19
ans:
5h14
